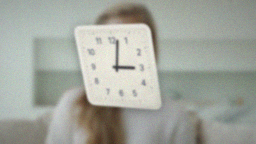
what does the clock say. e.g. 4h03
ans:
3h02
